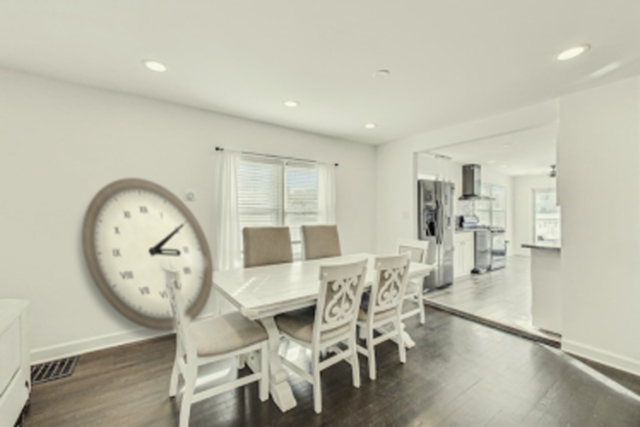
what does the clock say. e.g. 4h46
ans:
3h10
